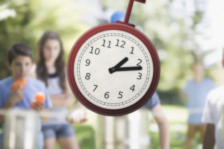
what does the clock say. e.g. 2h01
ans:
1h12
